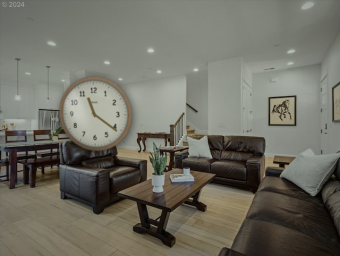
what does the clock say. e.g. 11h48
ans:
11h21
